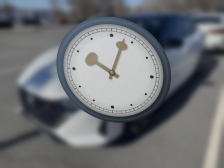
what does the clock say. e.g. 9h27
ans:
10h03
